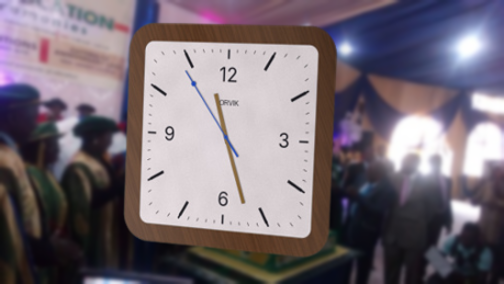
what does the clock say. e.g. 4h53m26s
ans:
11h26m54s
